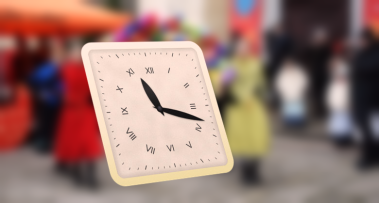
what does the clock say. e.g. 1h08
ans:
11h18
